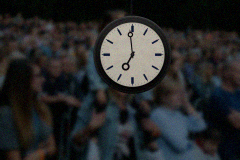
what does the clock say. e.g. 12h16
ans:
6h59
